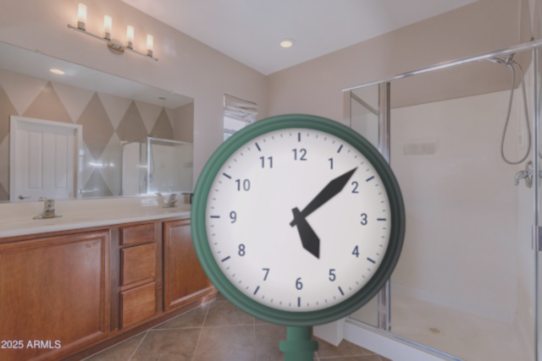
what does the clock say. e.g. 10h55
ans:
5h08
